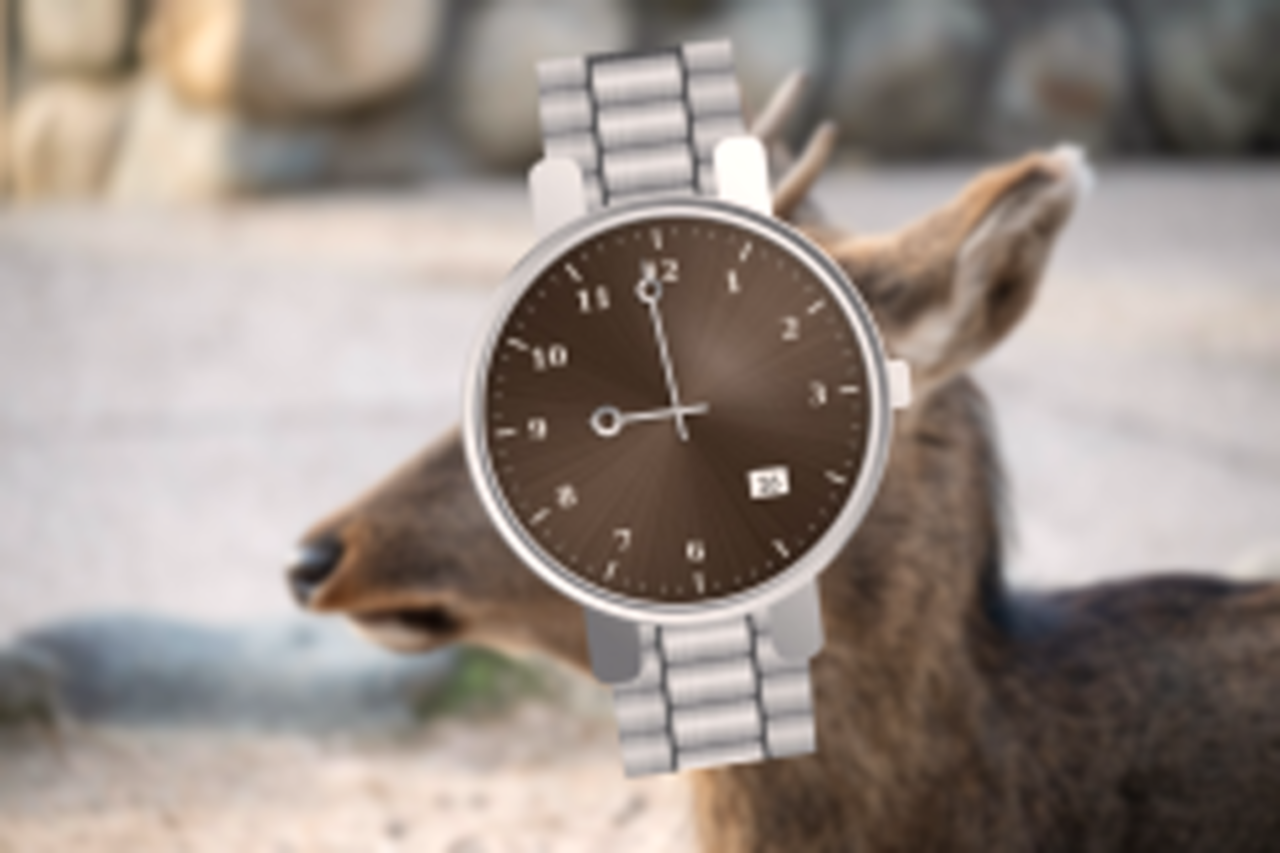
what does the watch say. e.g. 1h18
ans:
8h59
